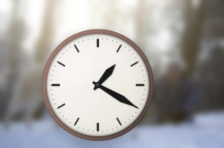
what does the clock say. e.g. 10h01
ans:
1h20
